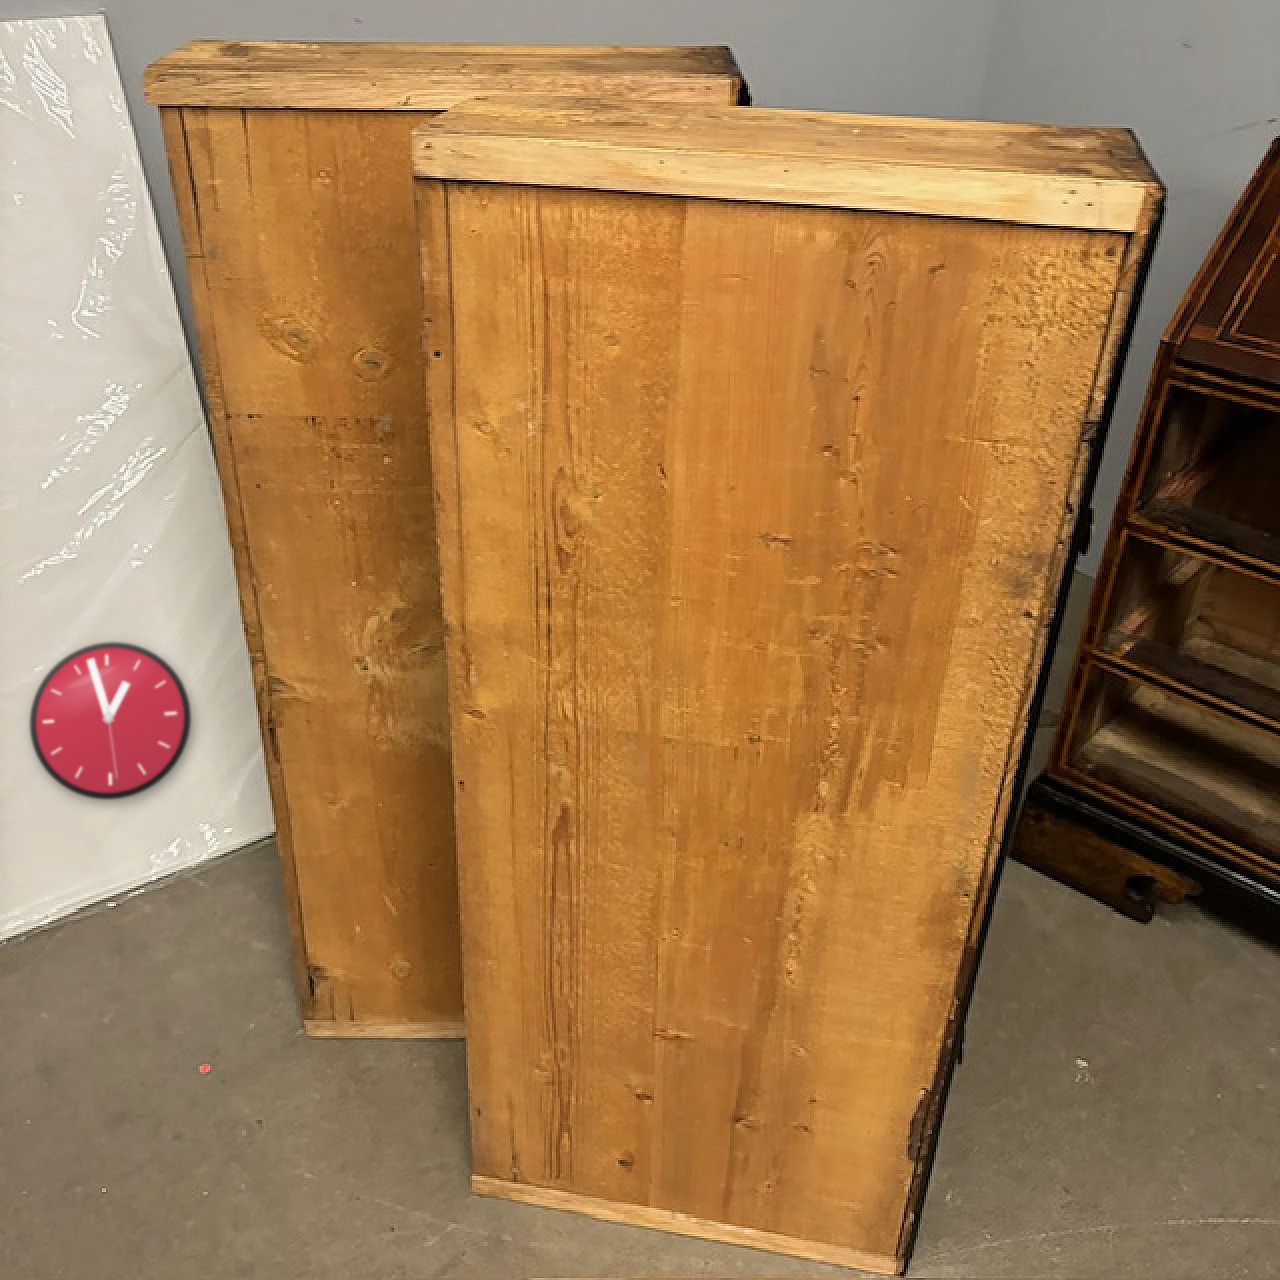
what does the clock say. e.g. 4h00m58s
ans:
12h57m29s
